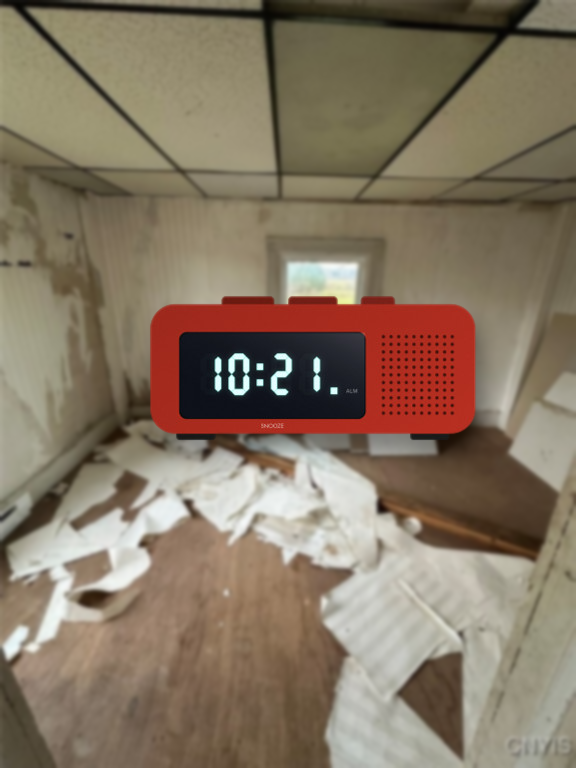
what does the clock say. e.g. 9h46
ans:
10h21
